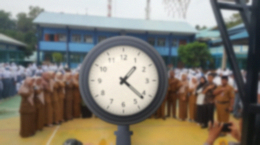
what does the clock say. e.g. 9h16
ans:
1h22
